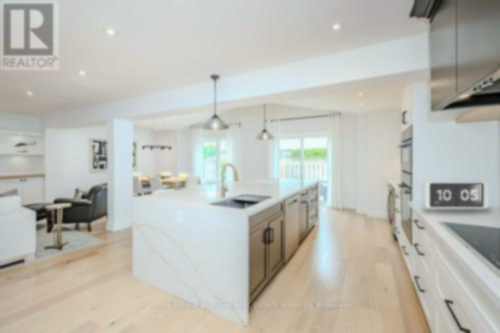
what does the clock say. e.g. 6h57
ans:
10h05
